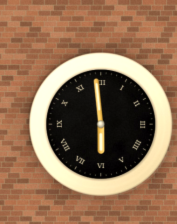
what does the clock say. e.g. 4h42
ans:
5h59
